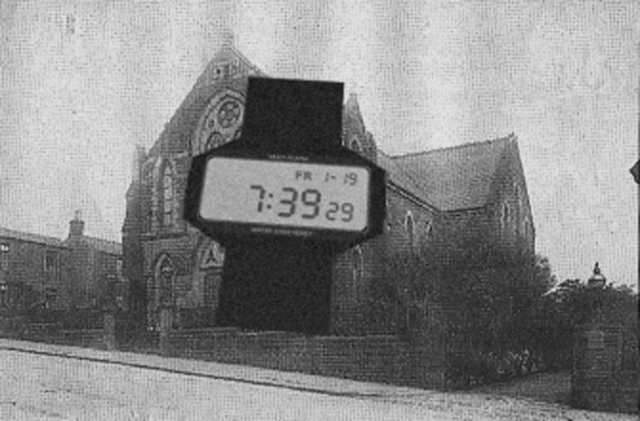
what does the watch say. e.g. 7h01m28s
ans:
7h39m29s
